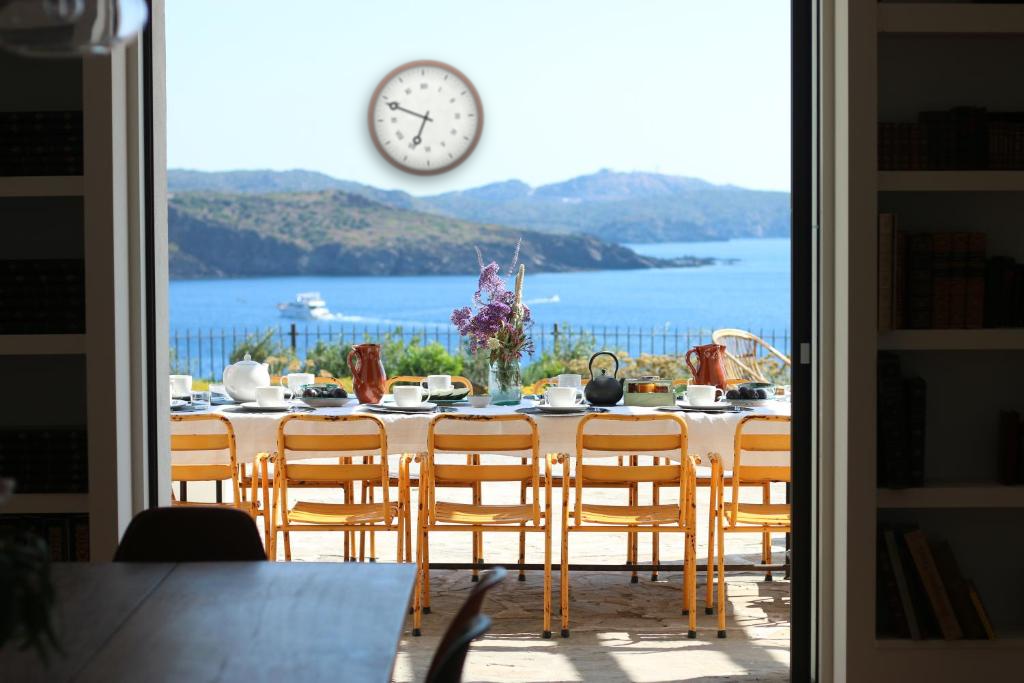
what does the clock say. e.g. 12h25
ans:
6h49
